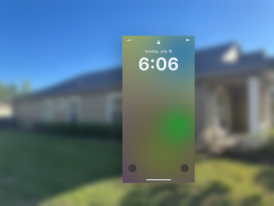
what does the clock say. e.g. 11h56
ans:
6h06
